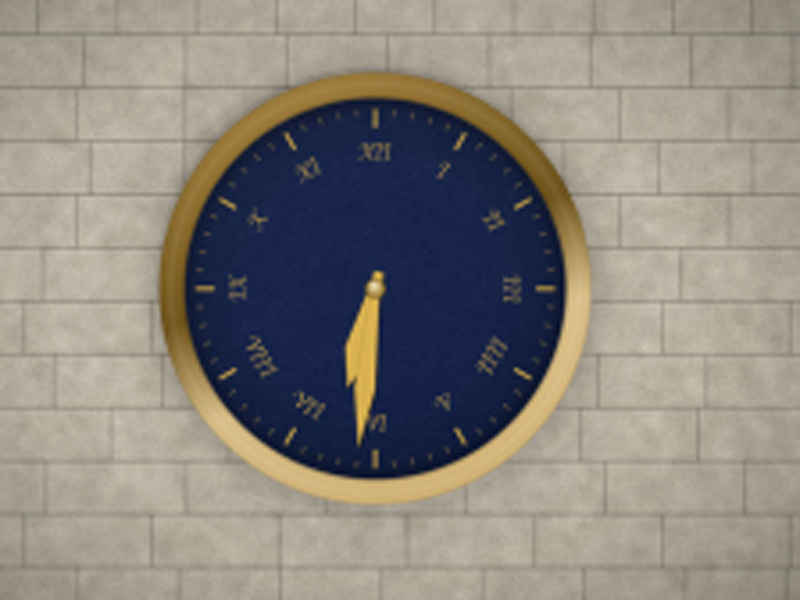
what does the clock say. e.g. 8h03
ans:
6h31
